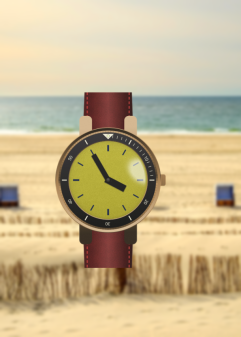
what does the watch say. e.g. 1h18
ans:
3h55
